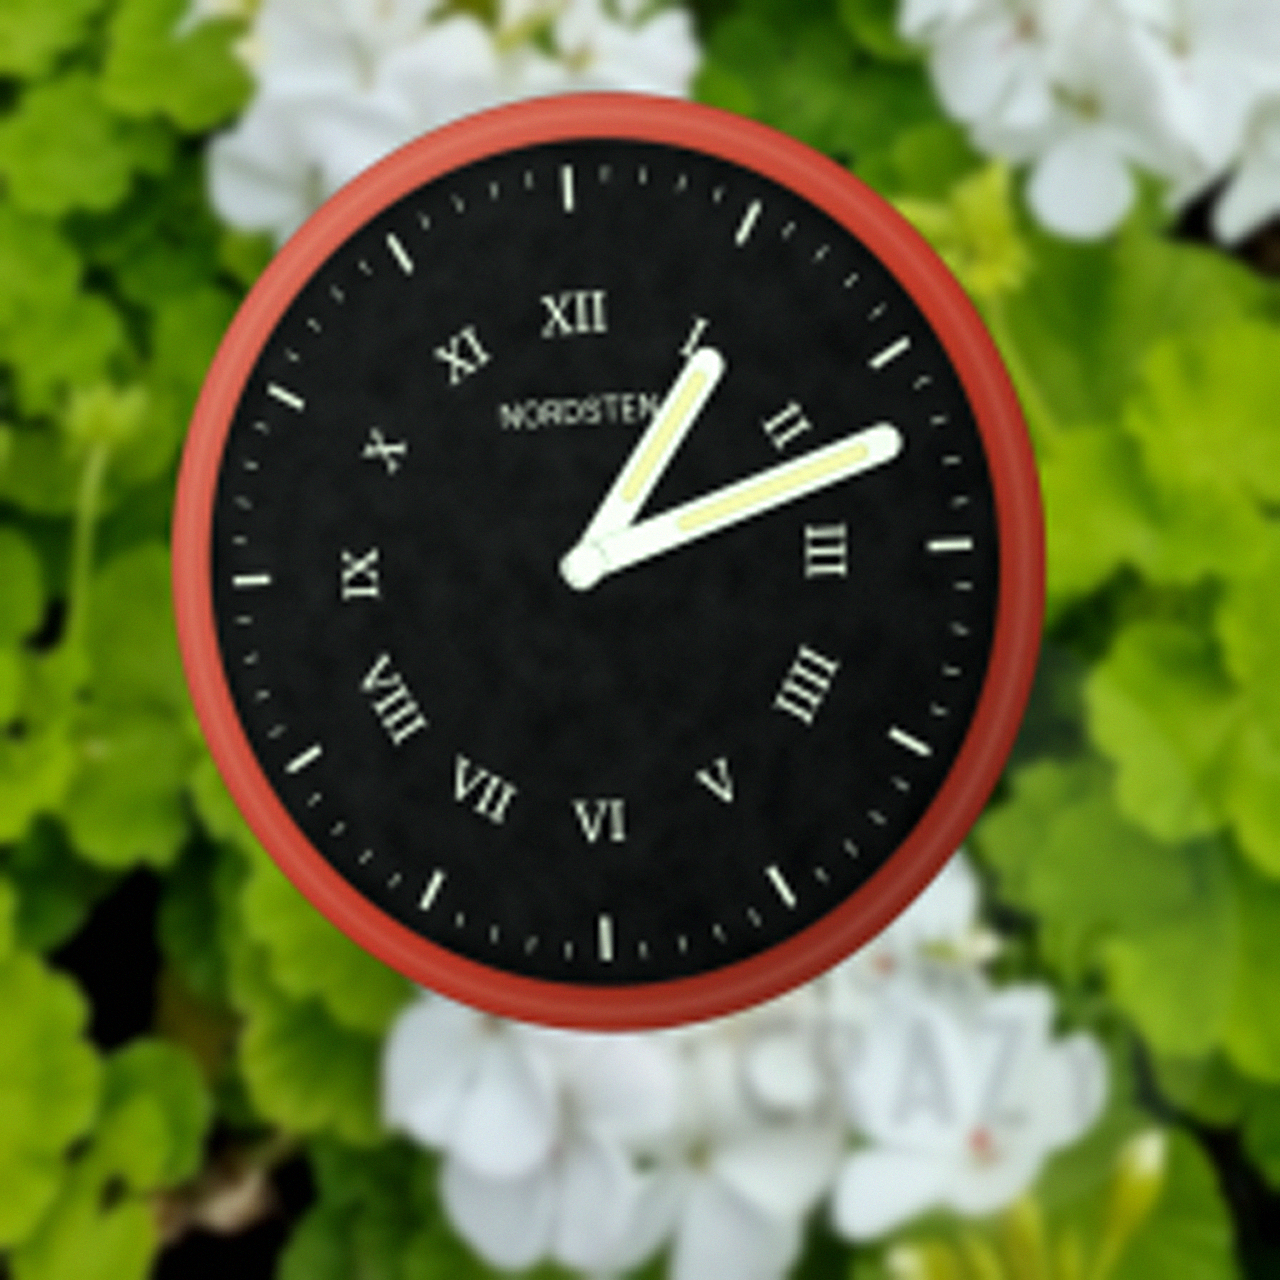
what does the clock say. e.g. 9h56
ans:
1h12
